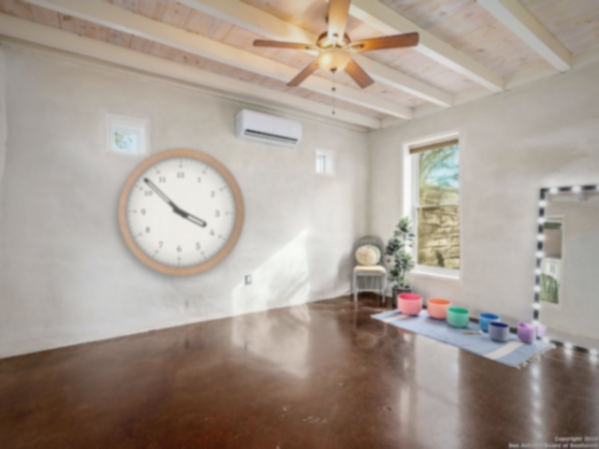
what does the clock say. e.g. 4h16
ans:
3h52
